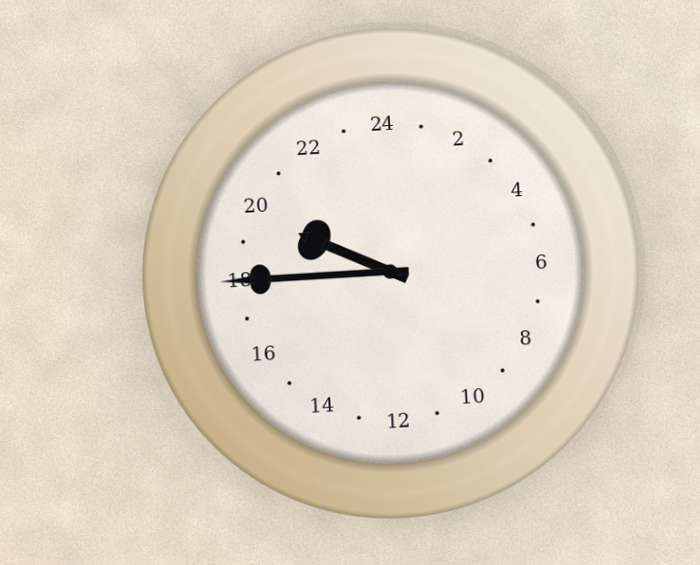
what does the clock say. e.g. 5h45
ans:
19h45
